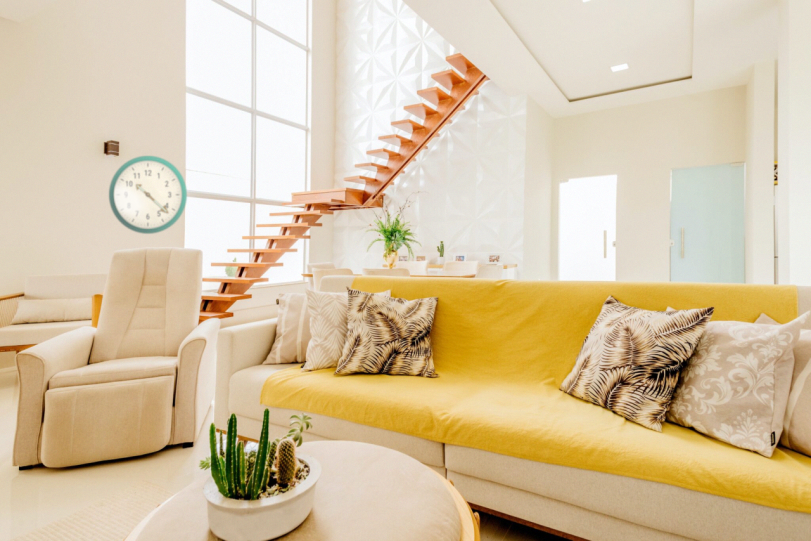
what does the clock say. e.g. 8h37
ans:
10h22
